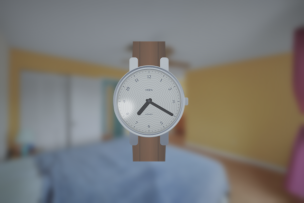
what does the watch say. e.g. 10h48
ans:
7h20
